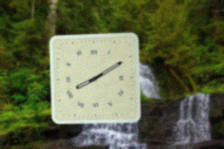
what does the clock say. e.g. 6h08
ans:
8h10
